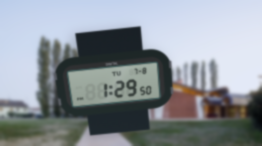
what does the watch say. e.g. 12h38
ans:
1h29
